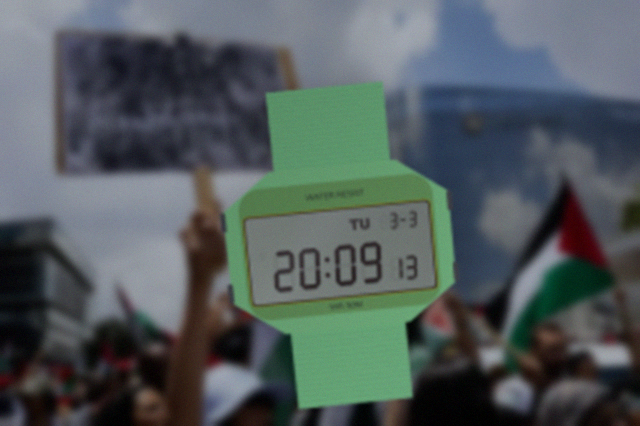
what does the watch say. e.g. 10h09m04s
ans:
20h09m13s
